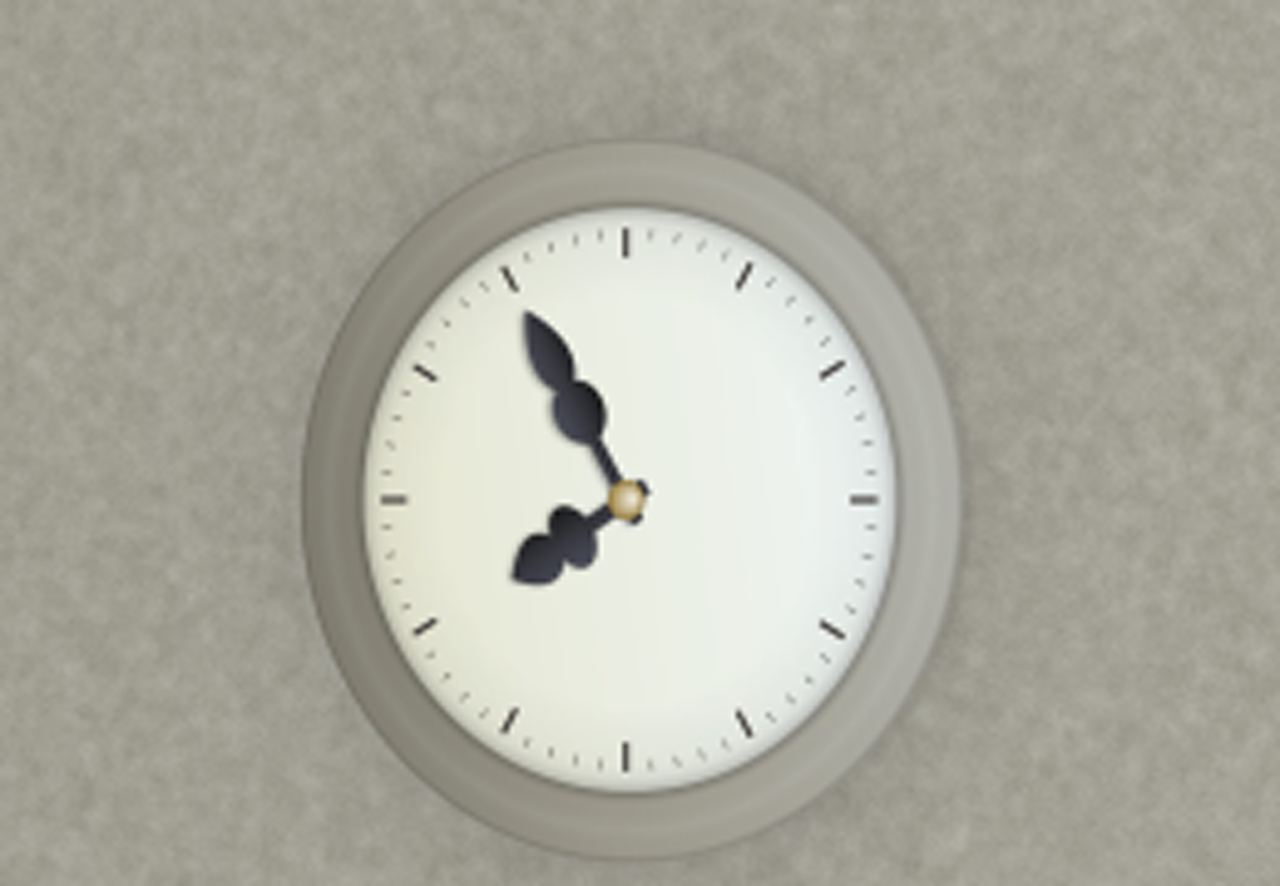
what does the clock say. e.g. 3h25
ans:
7h55
